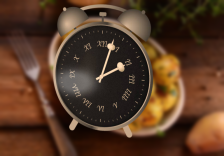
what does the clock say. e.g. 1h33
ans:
2h03
